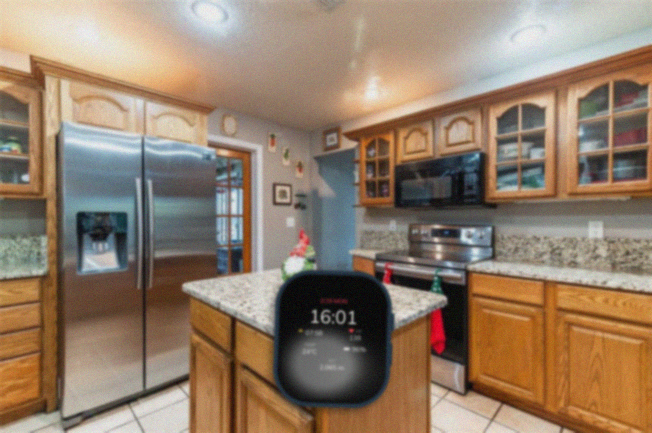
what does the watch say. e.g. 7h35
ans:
16h01
